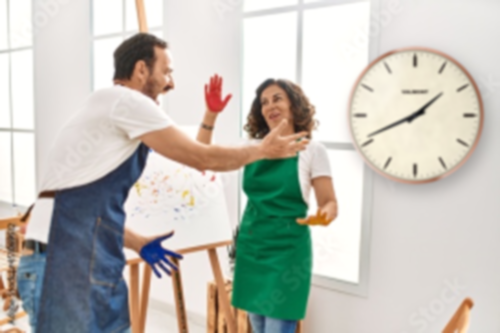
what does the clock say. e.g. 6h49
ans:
1h41
